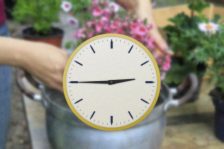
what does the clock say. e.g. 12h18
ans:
2h45
